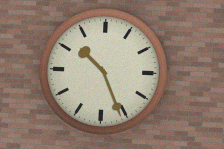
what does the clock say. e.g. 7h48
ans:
10h26
